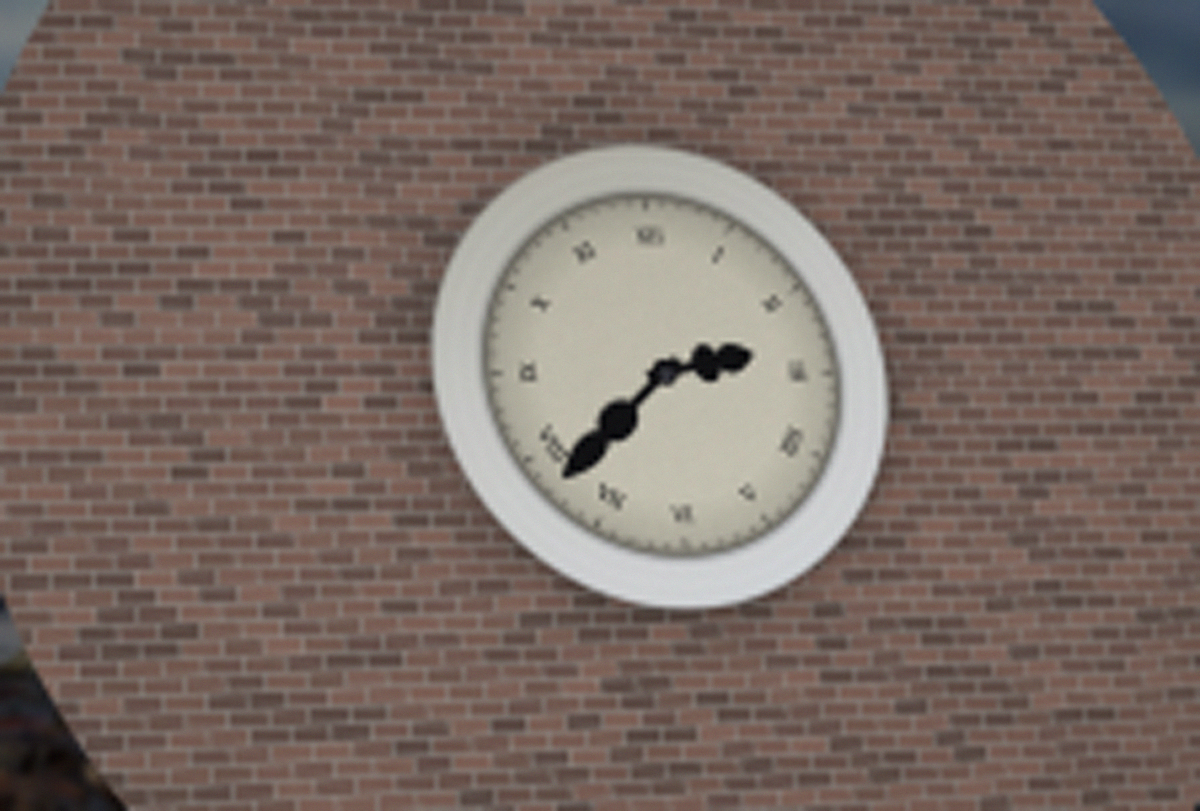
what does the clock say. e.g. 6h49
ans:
2h38
